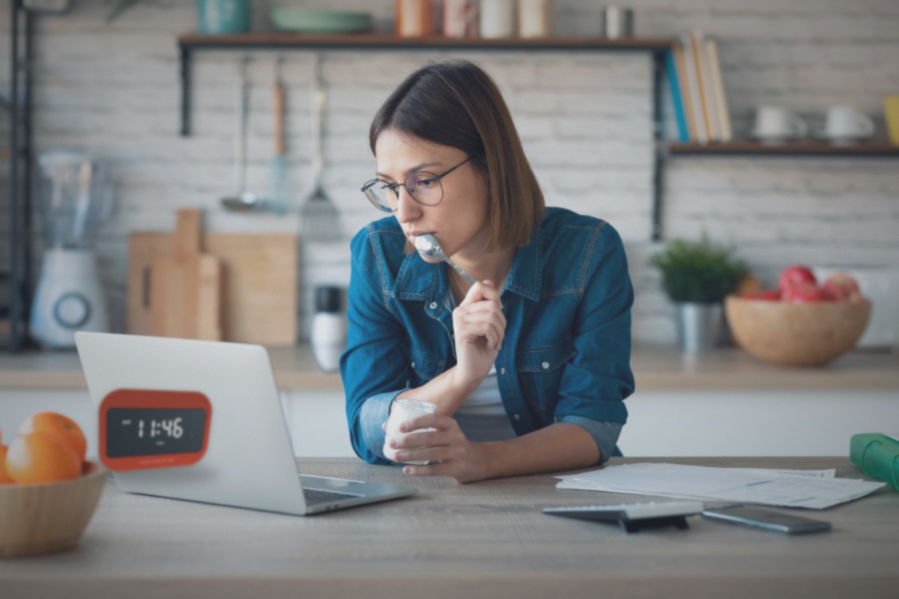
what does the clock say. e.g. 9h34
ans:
11h46
